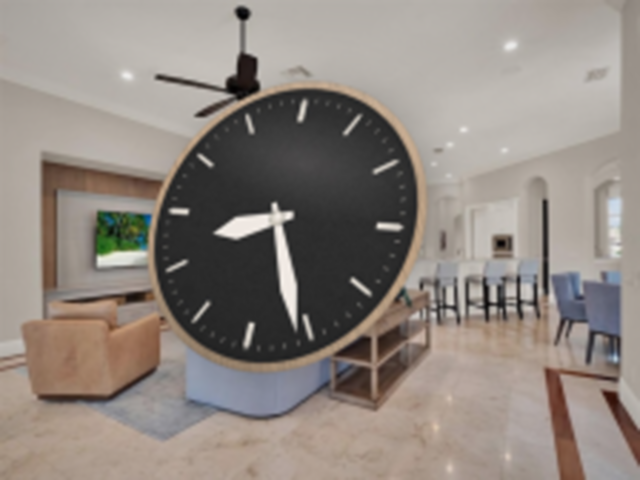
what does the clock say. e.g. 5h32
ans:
8h26
